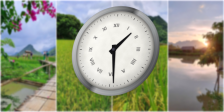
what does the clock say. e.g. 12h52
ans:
1h29
